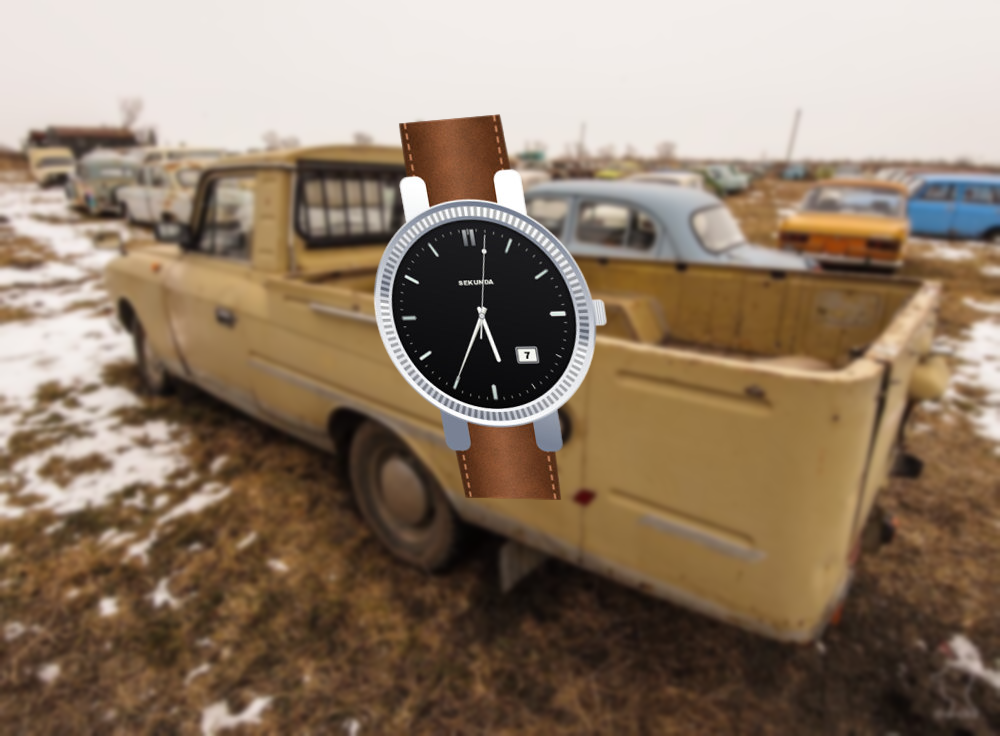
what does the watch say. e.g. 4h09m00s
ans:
5h35m02s
